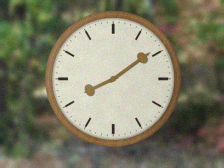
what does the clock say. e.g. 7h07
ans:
8h09
